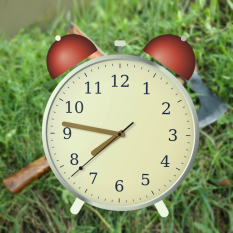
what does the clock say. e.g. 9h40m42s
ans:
7h46m38s
